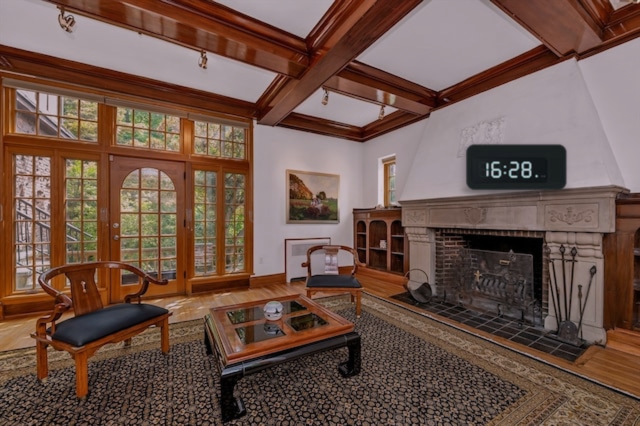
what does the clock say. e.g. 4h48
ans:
16h28
